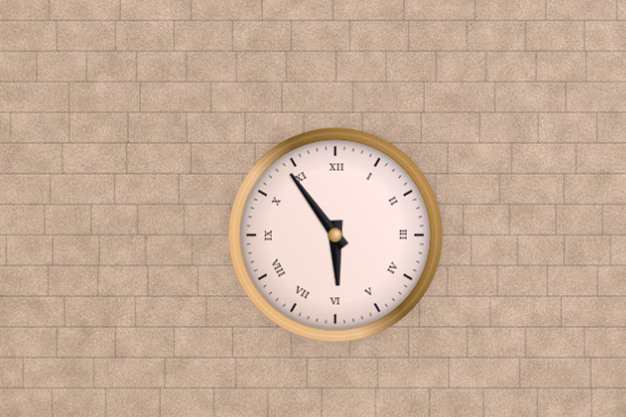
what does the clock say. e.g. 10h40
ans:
5h54
